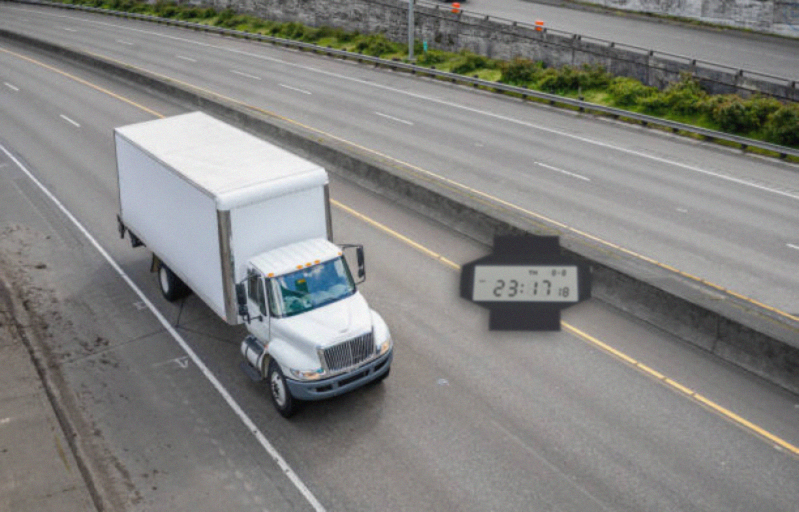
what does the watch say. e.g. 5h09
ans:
23h17
